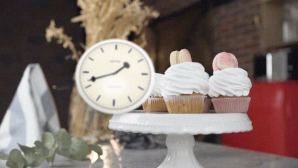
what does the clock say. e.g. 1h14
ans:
1h42
